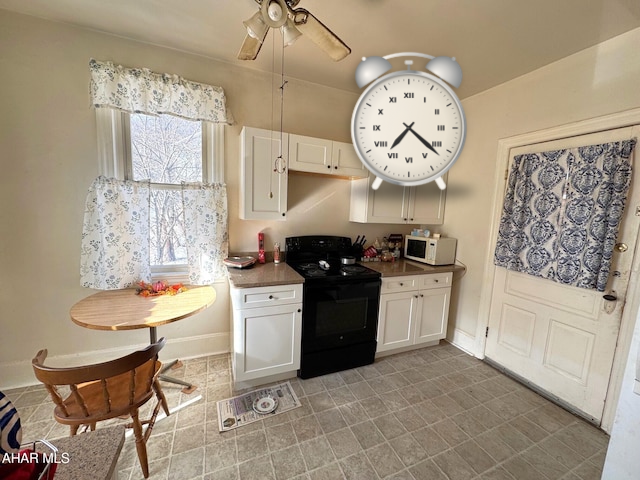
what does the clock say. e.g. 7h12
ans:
7h22
